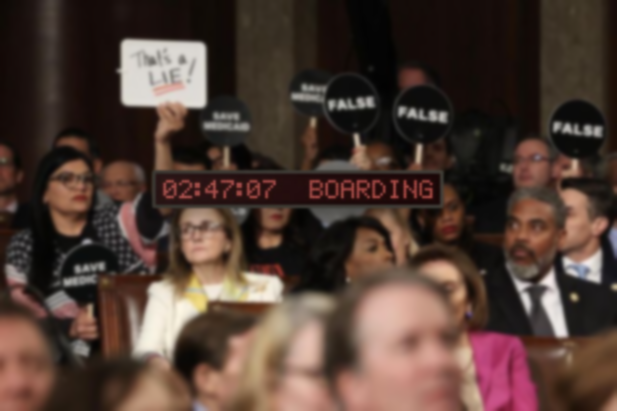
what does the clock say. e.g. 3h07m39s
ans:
2h47m07s
